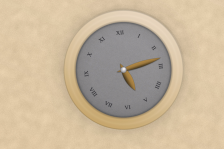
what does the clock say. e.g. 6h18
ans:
5h13
